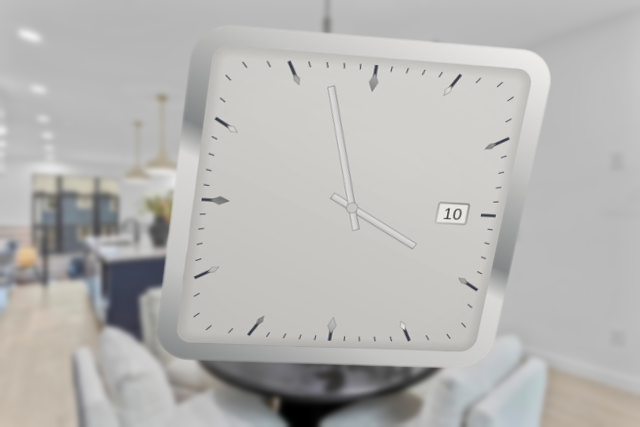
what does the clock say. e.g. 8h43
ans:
3h57
